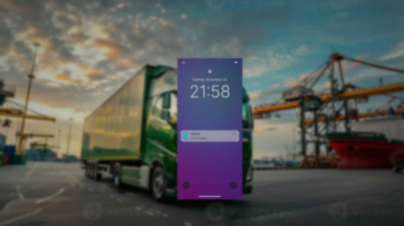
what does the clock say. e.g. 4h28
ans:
21h58
